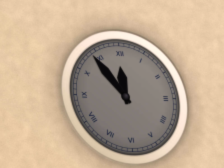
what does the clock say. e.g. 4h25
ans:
11h54
